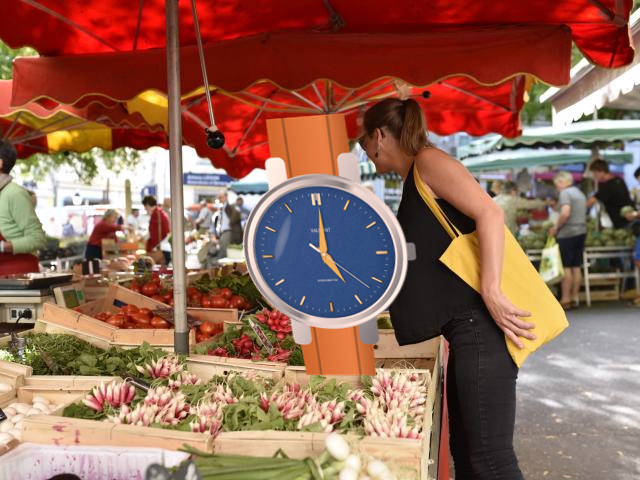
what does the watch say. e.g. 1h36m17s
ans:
5h00m22s
